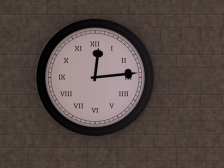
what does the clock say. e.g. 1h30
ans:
12h14
